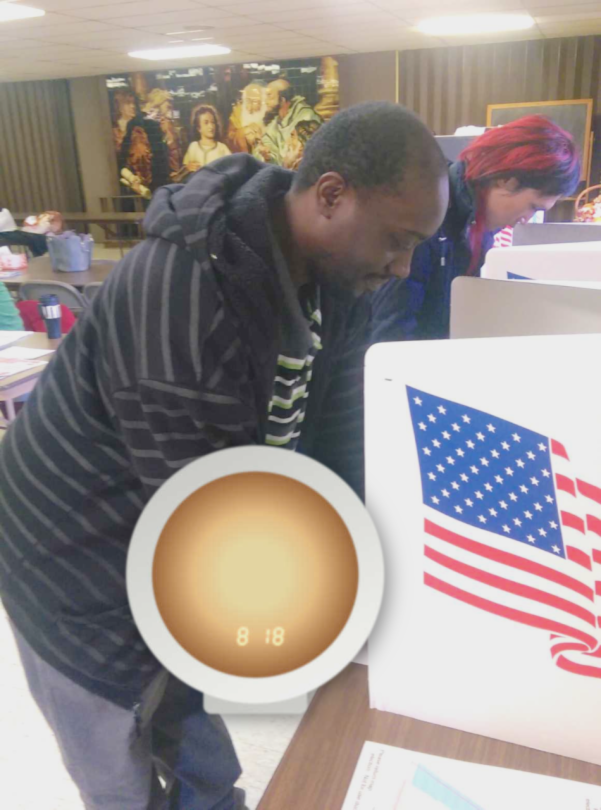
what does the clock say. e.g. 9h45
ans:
8h18
